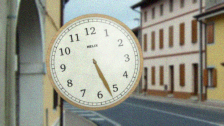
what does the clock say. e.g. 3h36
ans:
5h27
